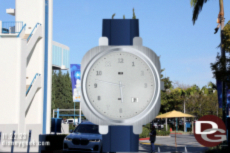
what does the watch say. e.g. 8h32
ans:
5h47
